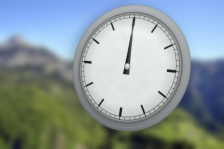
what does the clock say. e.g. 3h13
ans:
12h00
